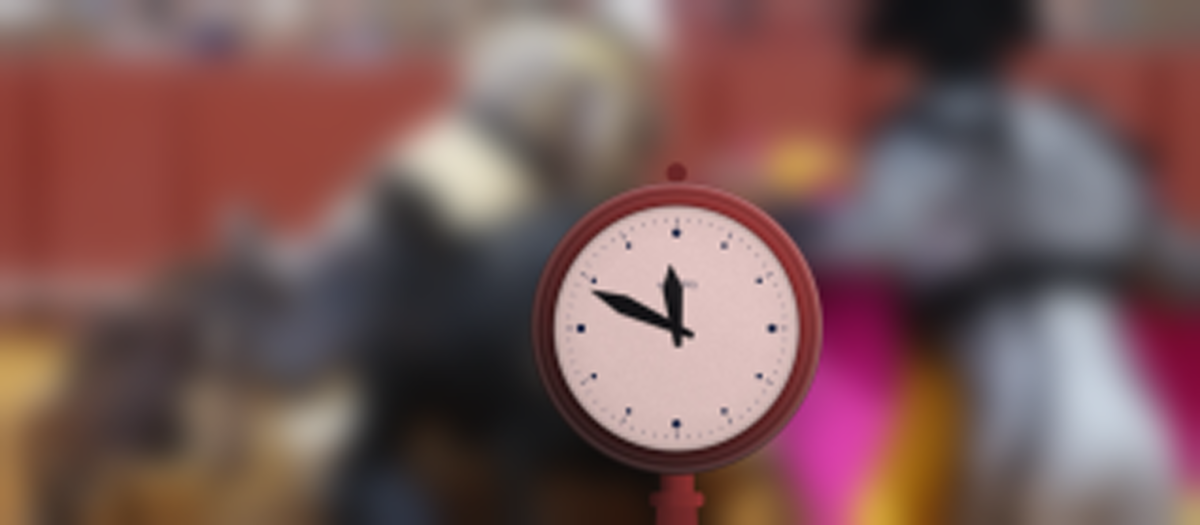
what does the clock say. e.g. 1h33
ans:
11h49
